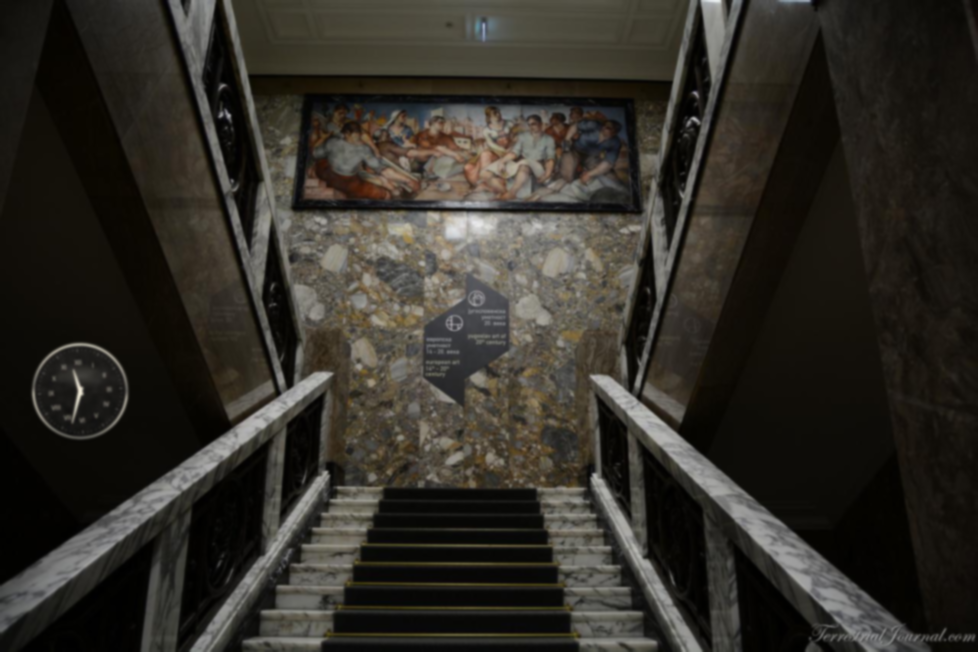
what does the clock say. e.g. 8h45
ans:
11h33
